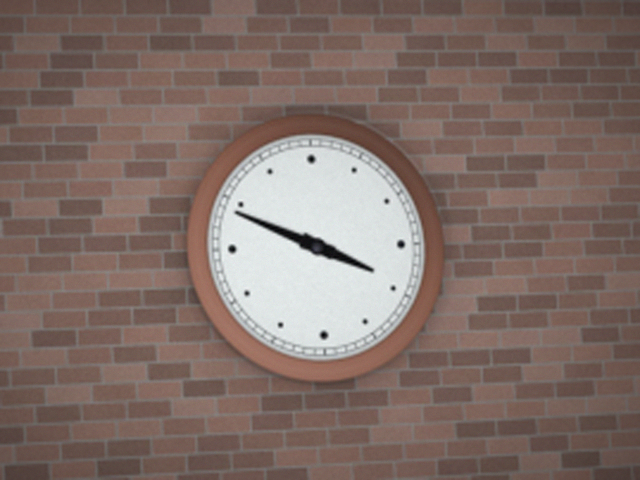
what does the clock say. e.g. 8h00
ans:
3h49
